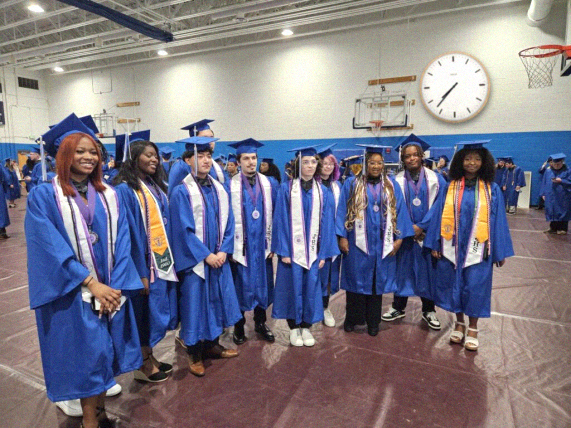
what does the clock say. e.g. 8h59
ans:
7h37
